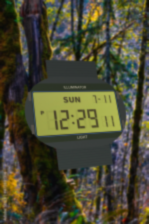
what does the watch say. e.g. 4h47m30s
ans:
12h29m11s
